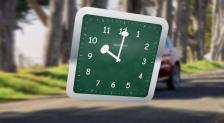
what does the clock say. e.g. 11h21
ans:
10h01
